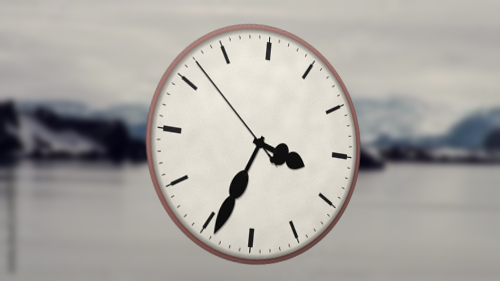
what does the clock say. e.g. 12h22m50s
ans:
3h33m52s
